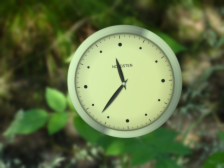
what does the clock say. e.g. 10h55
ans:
11h37
